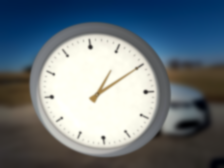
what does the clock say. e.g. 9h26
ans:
1h10
